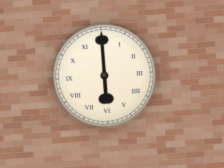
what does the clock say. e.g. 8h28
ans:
6h00
